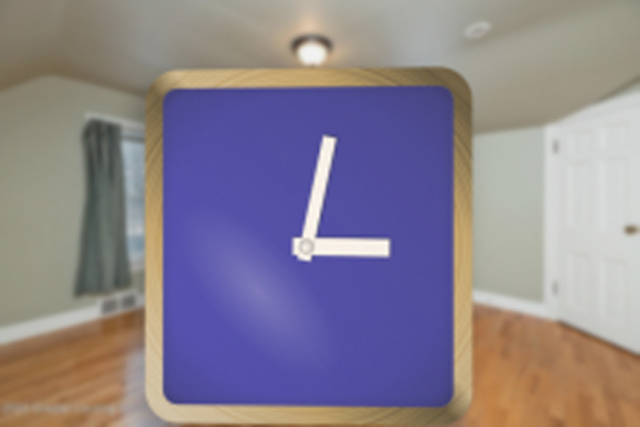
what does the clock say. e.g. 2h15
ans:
3h02
